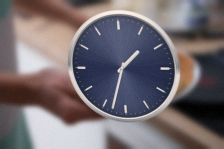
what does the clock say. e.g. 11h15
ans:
1h33
